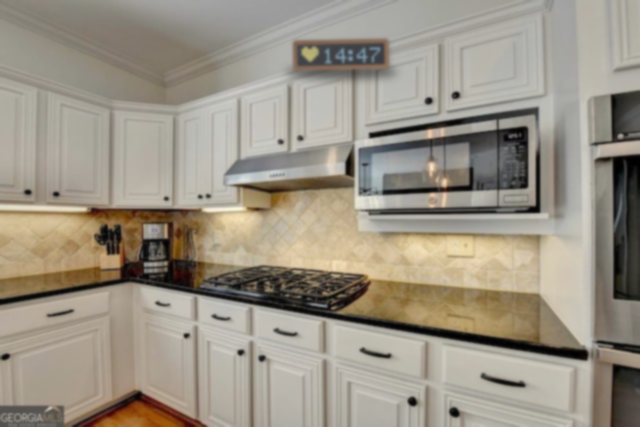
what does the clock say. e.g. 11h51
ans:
14h47
